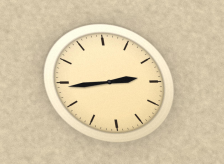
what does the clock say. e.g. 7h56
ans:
2h44
